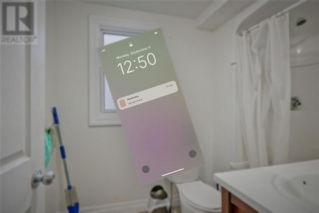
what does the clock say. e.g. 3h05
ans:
12h50
